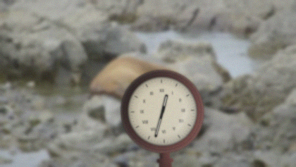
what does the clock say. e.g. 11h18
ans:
12h33
